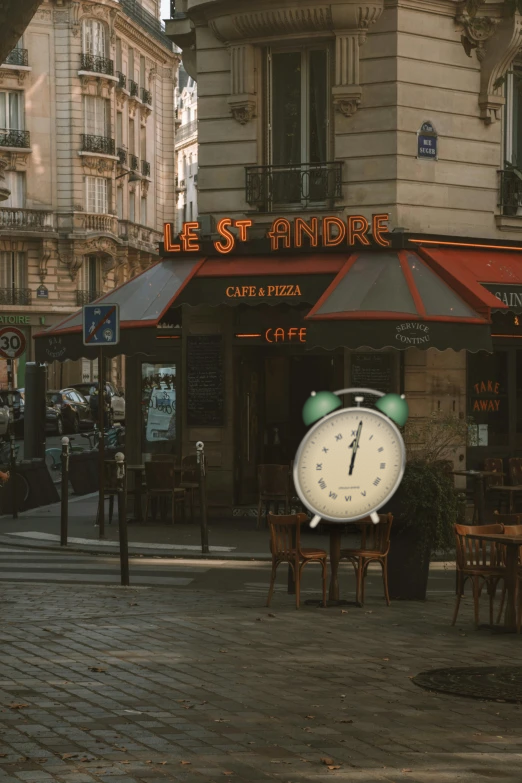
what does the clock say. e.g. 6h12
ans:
12h01
